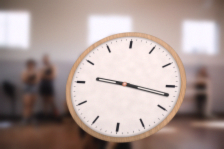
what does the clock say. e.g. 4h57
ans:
9h17
